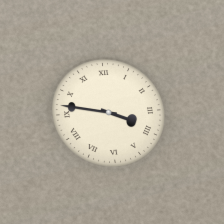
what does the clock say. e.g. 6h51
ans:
3h47
